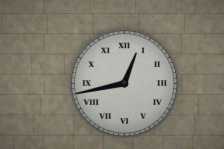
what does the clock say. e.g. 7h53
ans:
12h43
